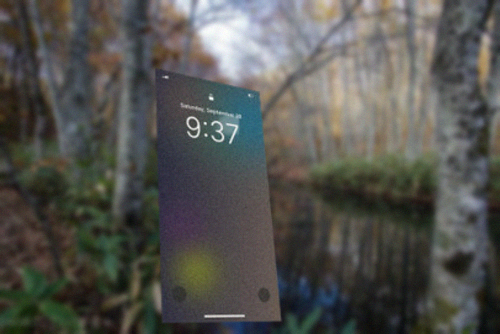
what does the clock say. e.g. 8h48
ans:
9h37
